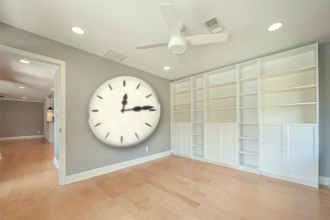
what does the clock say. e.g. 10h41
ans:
12h14
